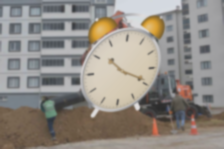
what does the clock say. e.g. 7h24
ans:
10h19
